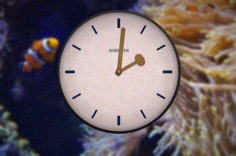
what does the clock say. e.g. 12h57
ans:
2h01
